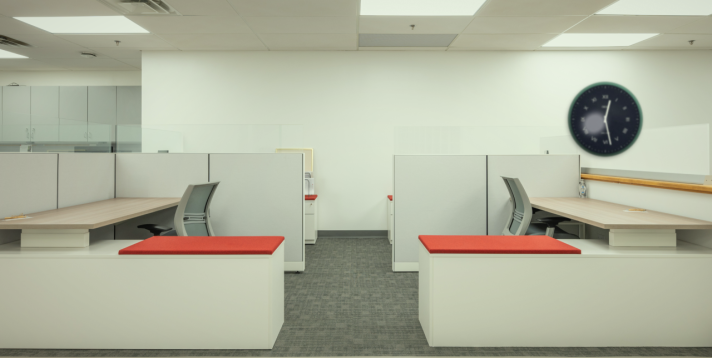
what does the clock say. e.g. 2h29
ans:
12h28
